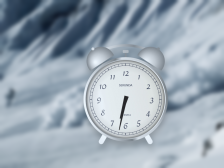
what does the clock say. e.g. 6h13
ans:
6h32
